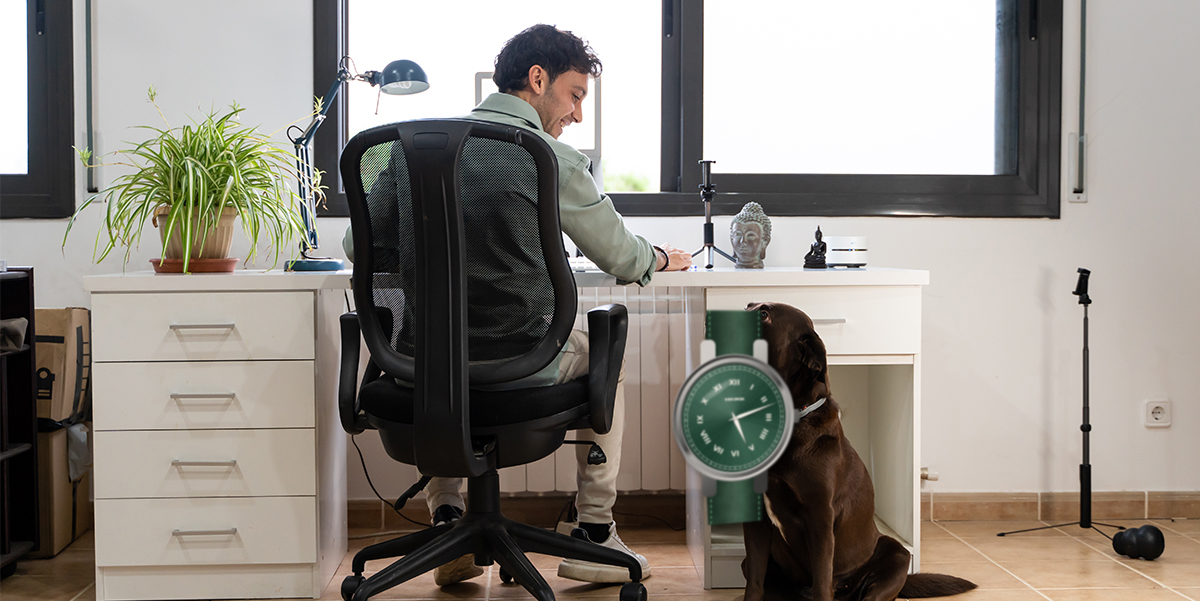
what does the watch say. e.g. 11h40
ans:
5h12
